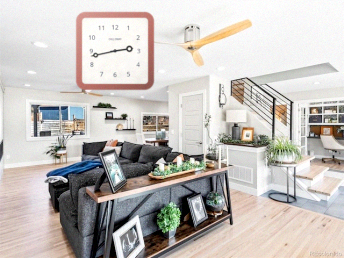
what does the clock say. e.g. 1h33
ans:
2h43
